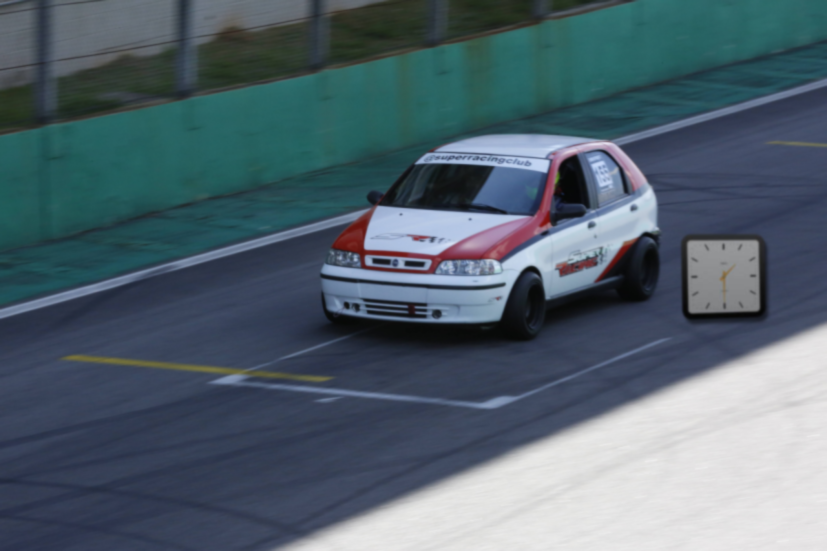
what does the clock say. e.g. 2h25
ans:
1h30
